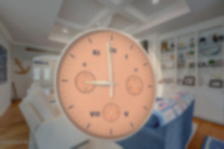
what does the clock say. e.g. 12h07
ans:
8h59
